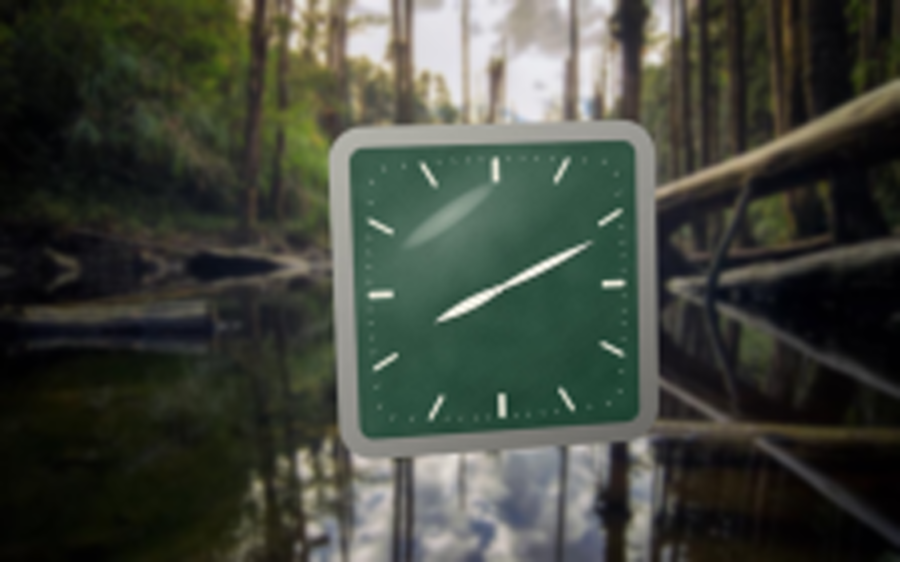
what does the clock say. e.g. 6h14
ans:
8h11
